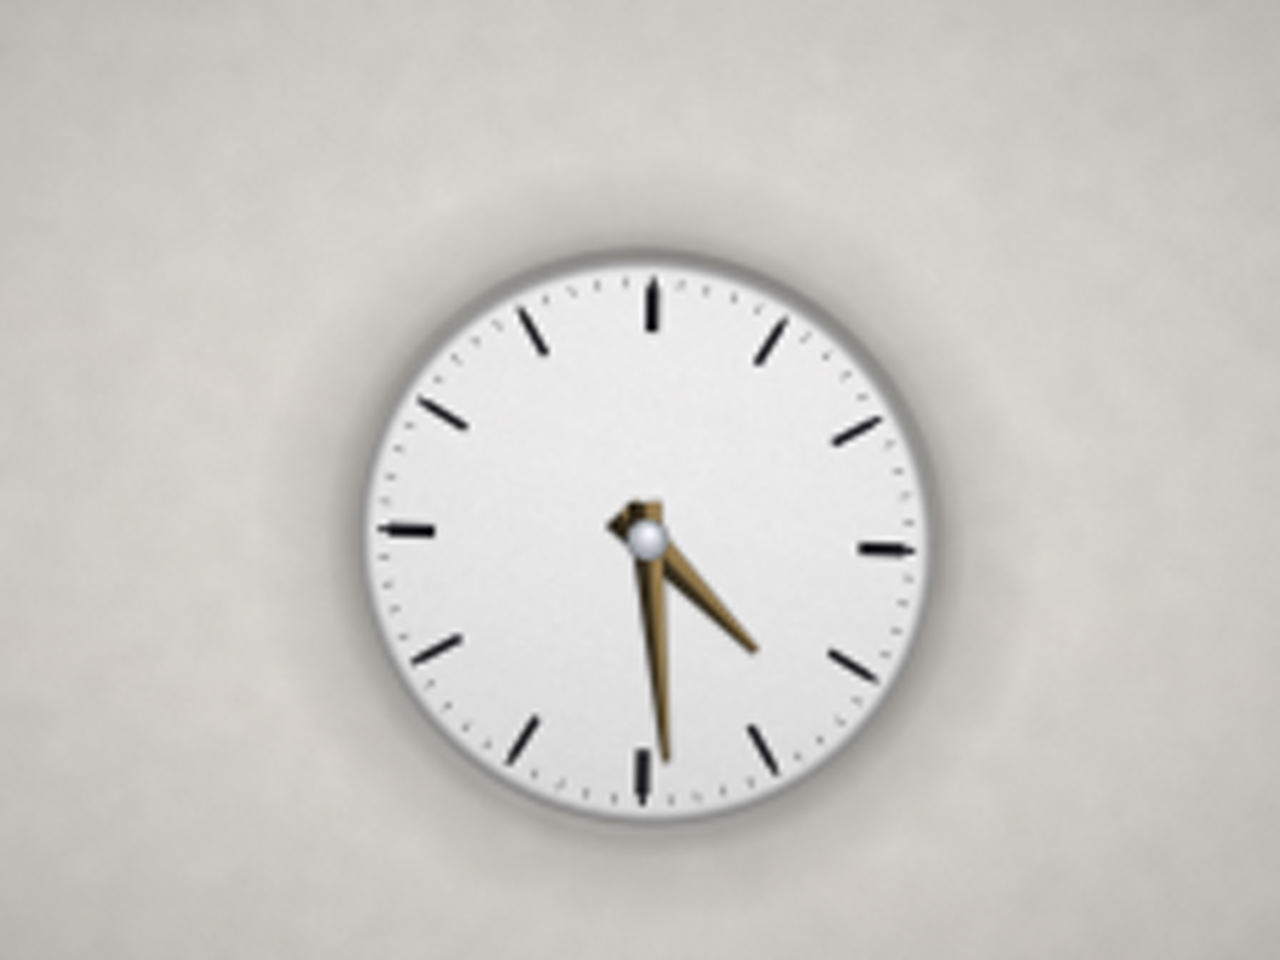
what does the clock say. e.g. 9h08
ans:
4h29
